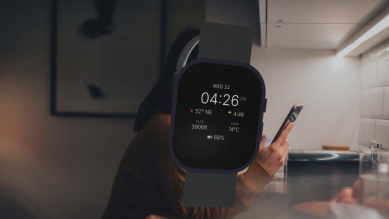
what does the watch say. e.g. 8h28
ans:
4h26
